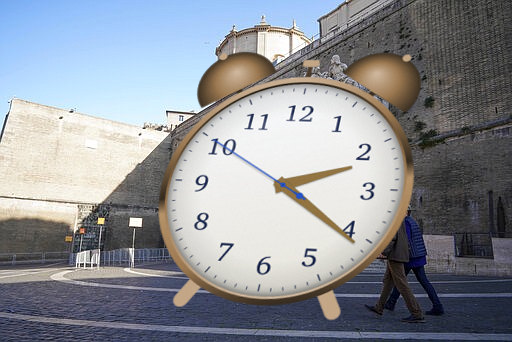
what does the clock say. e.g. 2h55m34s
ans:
2h20m50s
